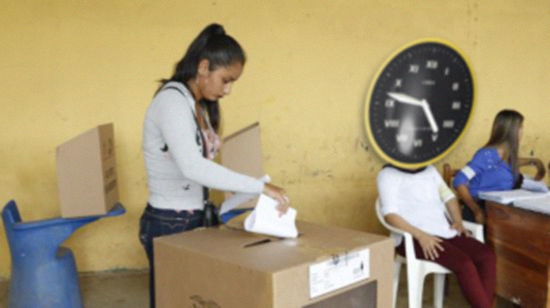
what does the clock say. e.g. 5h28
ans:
4h47
